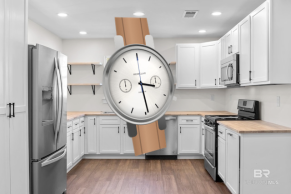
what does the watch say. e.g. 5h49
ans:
3h29
